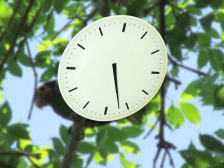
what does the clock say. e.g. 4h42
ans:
5h27
